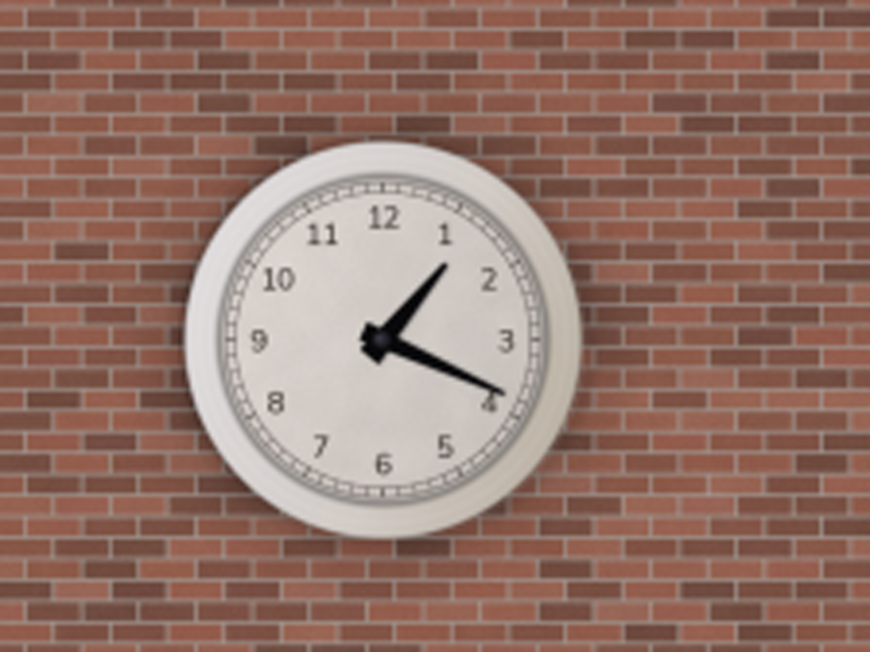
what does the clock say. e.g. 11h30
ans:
1h19
